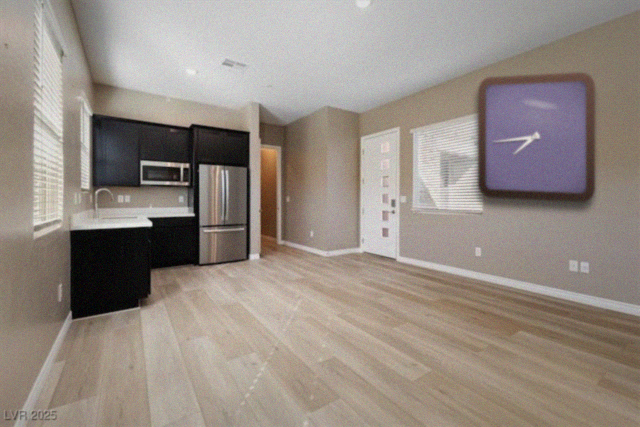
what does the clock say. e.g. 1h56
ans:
7h44
